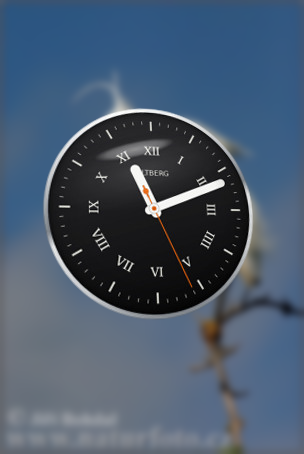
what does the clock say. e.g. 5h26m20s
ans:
11h11m26s
